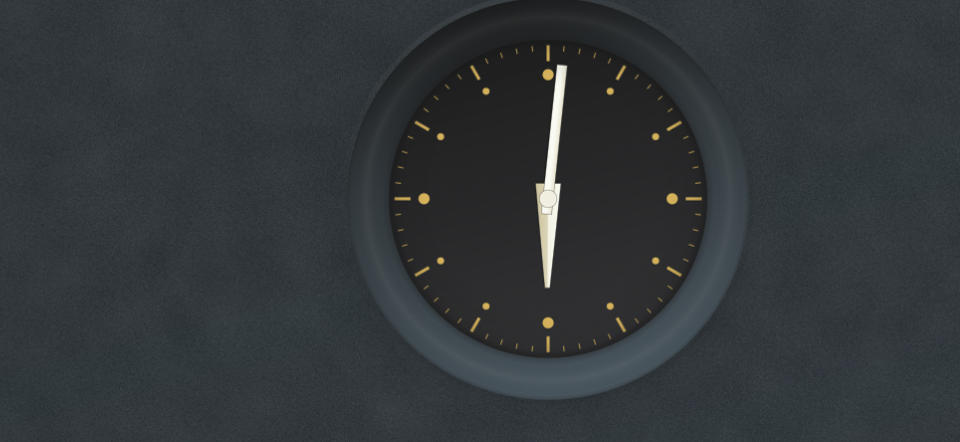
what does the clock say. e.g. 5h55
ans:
6h01
